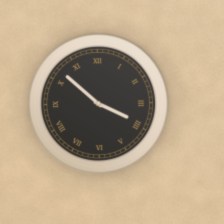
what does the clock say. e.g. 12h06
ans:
3h52
